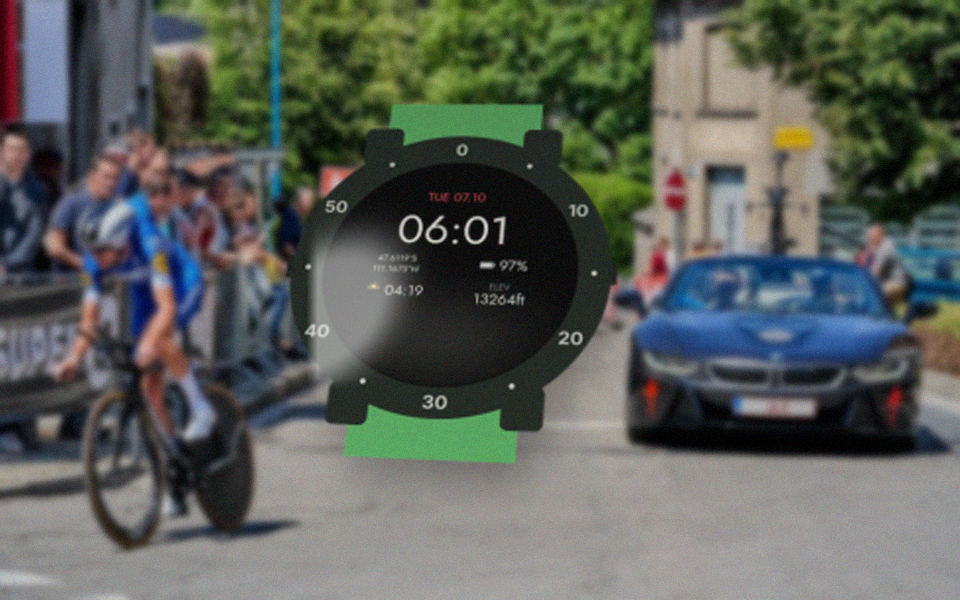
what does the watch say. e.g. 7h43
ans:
6h01
